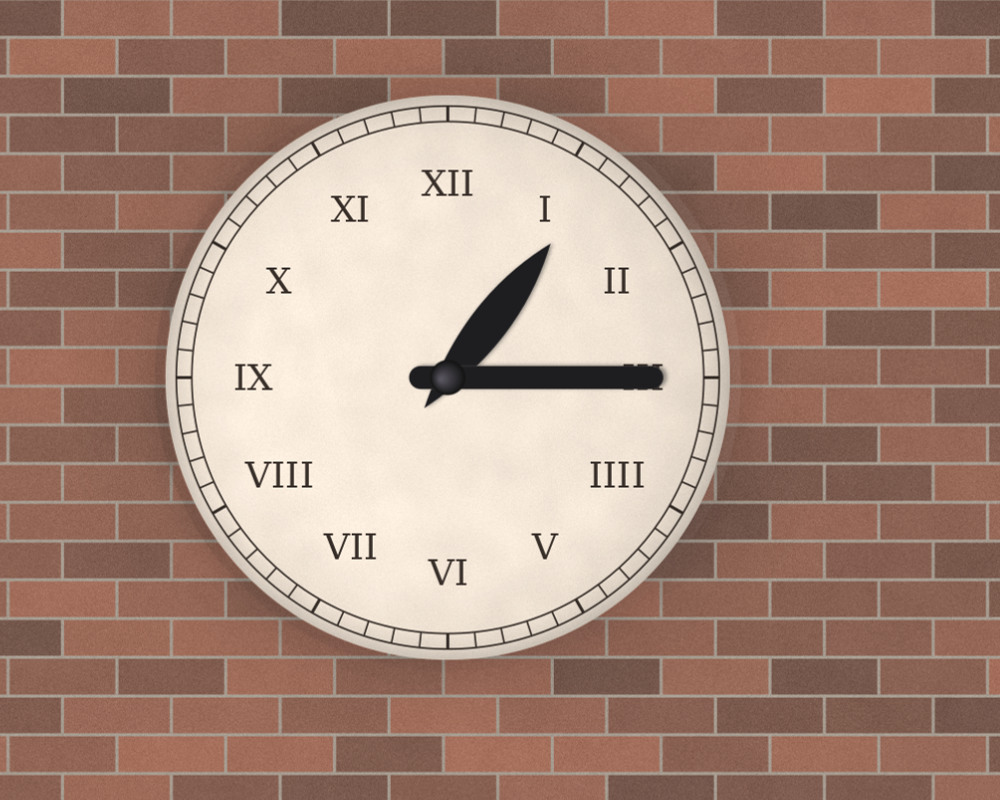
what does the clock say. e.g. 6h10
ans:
1h15
